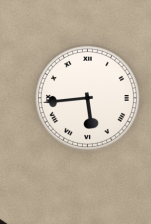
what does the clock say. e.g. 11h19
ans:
5h44
